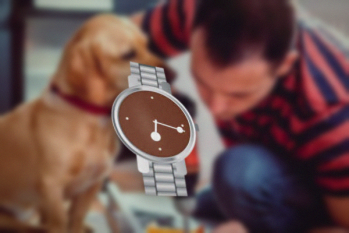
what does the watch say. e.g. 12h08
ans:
6h17
